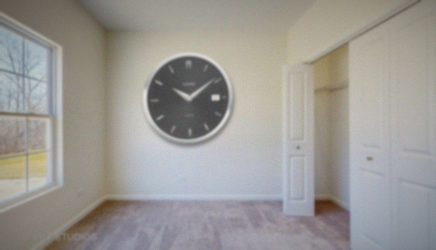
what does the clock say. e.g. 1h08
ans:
10h09
